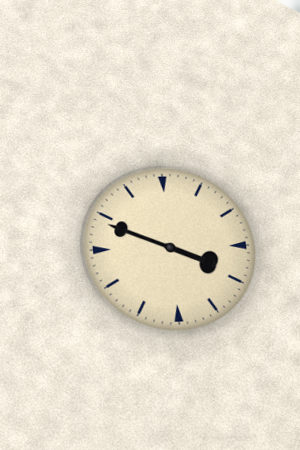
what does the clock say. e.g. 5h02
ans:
3h49
